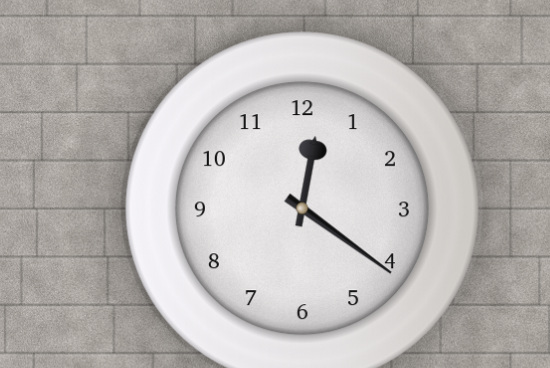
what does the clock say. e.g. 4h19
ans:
12h21
